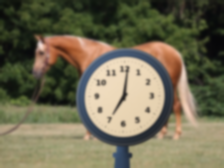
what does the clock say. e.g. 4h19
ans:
7h01
